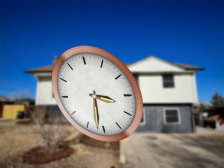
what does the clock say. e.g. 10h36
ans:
3h32
